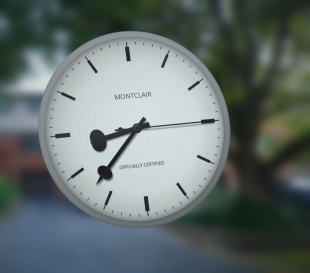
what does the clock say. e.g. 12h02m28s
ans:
8h37m15s
